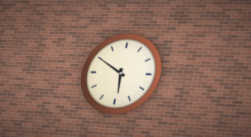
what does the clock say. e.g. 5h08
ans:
5h50
